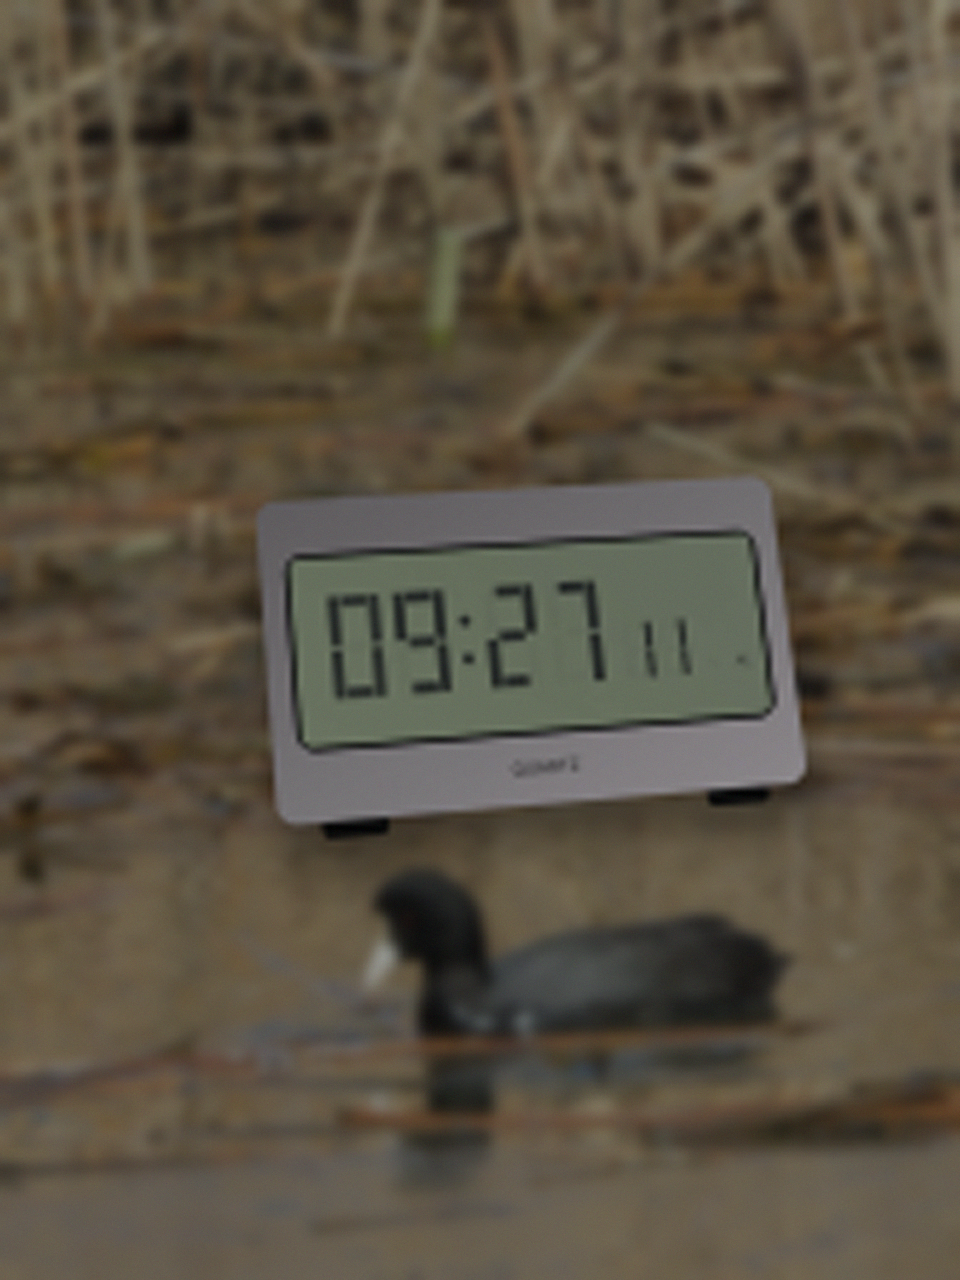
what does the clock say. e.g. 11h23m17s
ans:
9h27m11s
